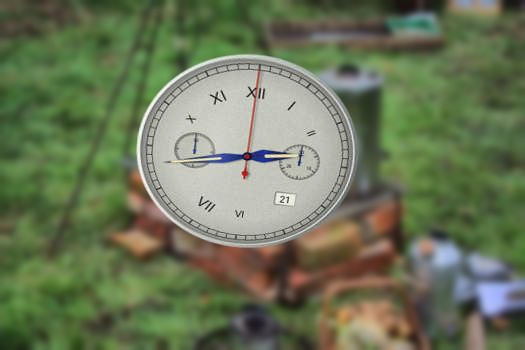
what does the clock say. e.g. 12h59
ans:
2h43
